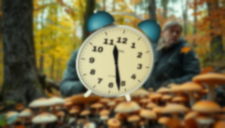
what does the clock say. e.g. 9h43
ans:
11h27
